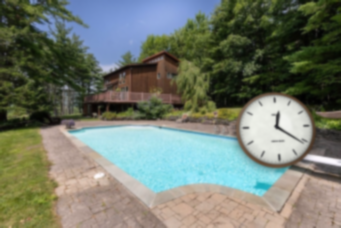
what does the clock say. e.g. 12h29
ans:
12h21
